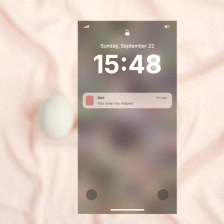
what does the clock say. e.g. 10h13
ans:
15h48
